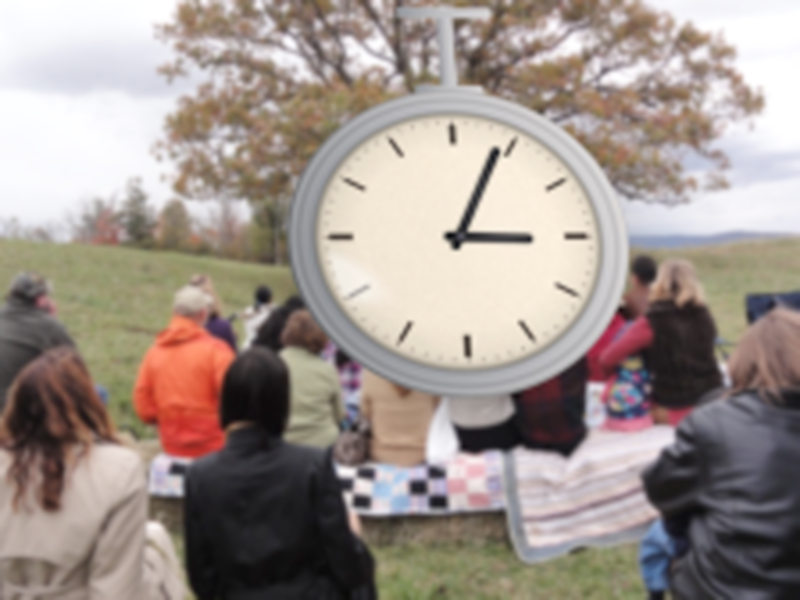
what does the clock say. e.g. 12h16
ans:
3h04
